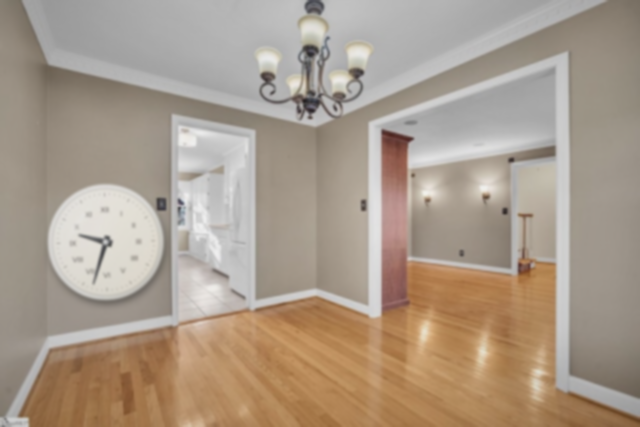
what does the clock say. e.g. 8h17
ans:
9h33
